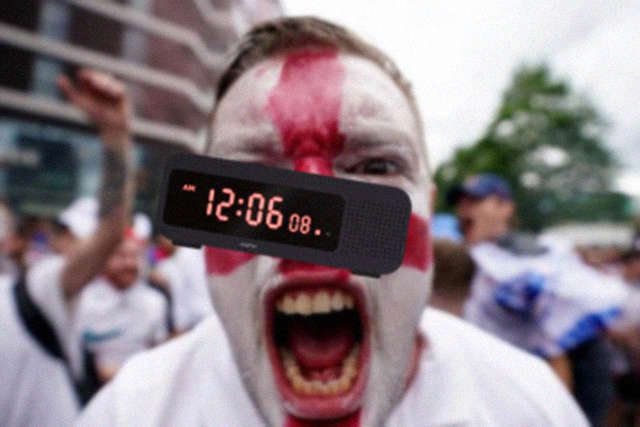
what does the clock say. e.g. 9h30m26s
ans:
12h06m08s
